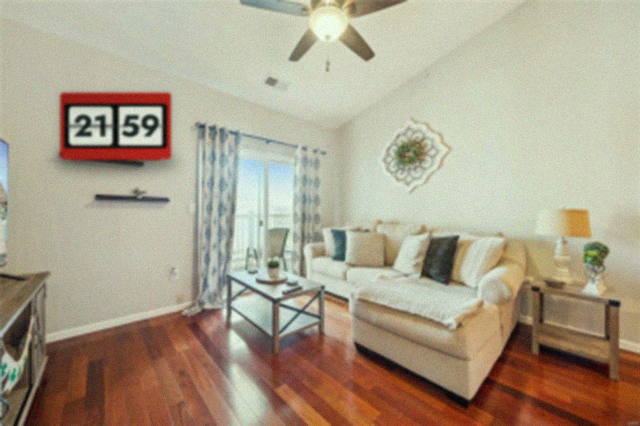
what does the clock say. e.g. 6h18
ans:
21h59
